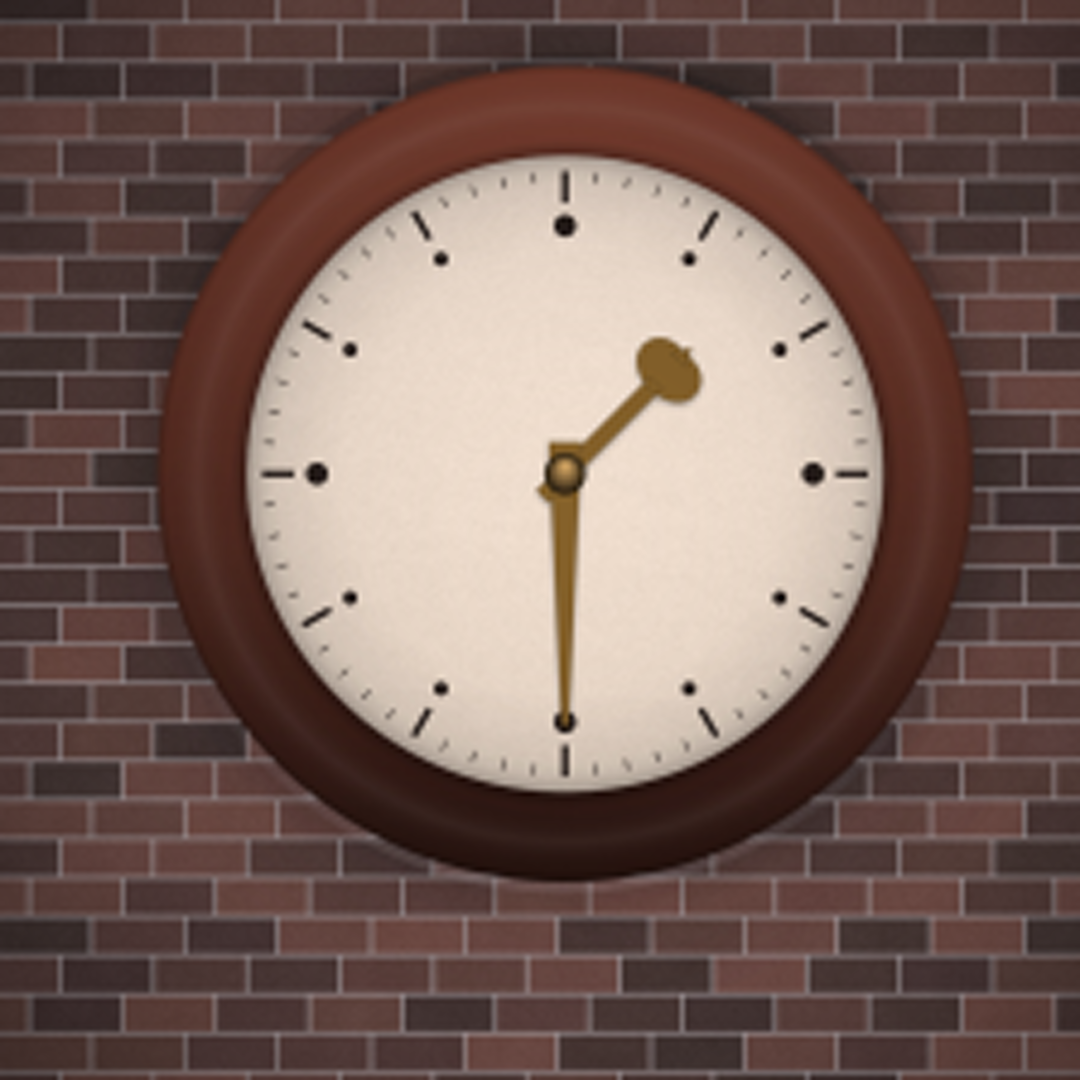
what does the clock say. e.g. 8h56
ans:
1h30
